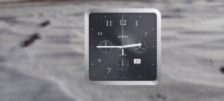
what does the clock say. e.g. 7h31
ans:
2h45
